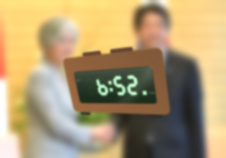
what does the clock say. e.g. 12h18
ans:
6h52
